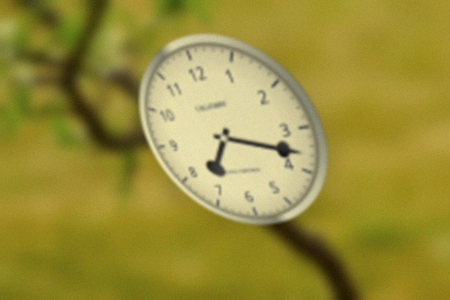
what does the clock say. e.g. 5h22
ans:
7h18
